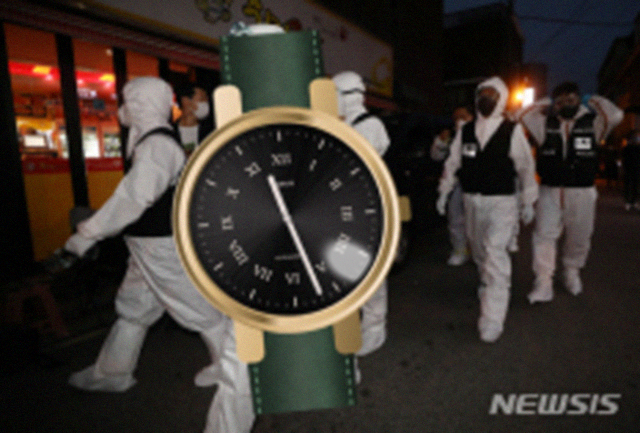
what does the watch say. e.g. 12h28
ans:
11h27
